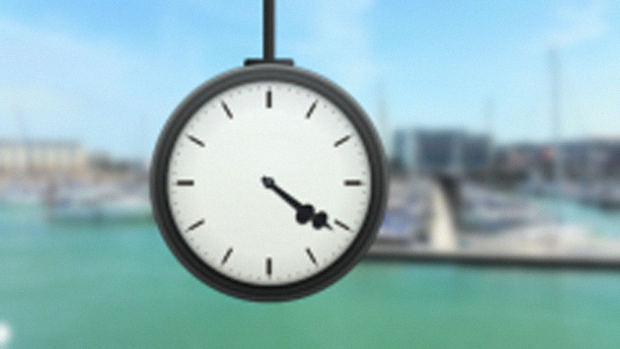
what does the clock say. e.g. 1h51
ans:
4h21
